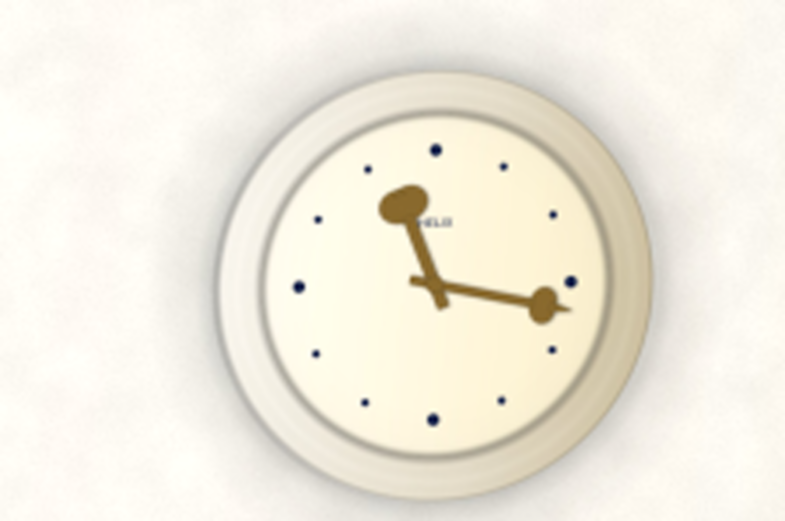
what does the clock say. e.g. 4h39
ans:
11h17
